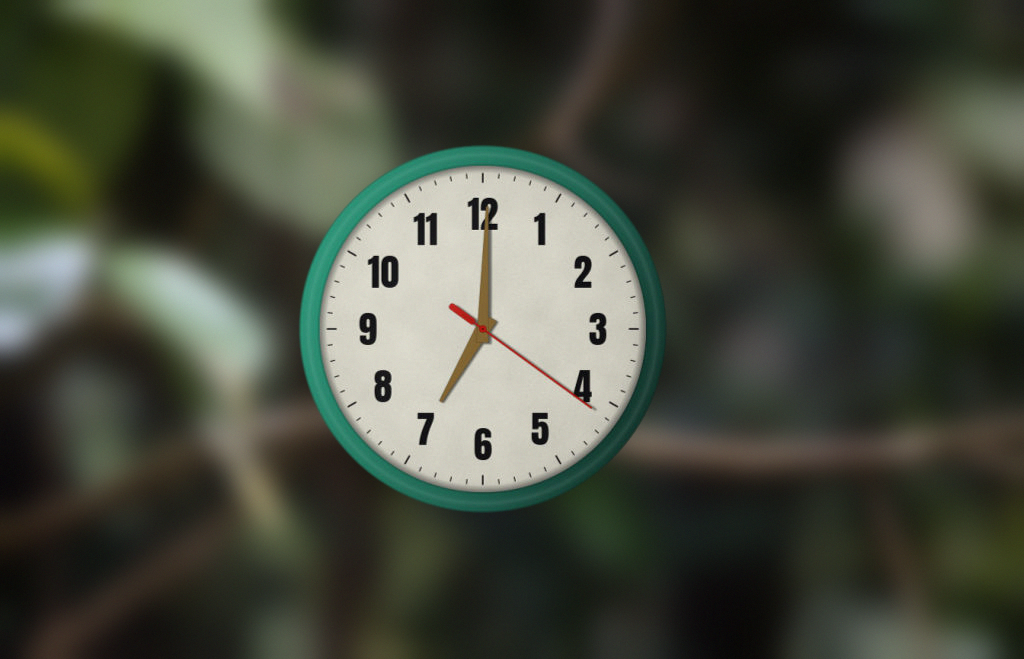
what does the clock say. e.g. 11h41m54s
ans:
7h00m21s
